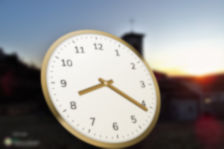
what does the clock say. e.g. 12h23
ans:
8h21
